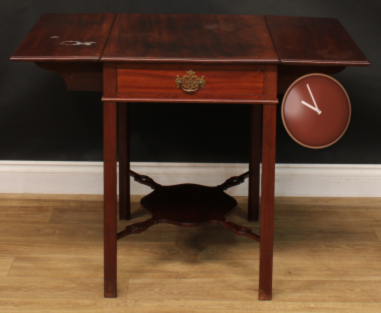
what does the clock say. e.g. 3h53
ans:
9h56
